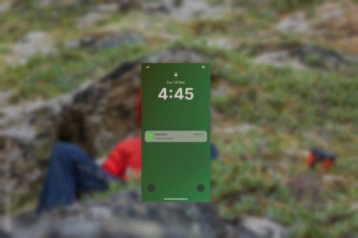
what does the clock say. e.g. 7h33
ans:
4h45
